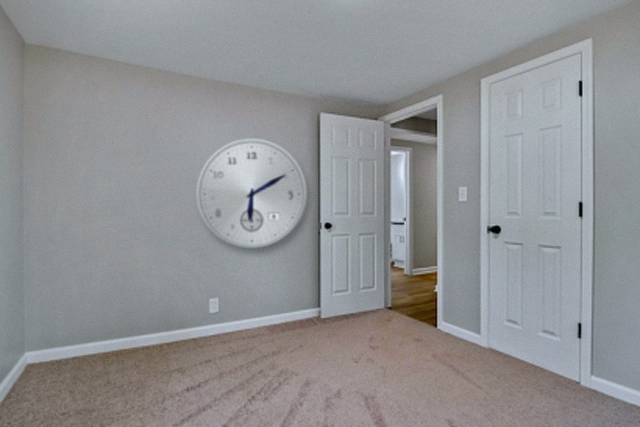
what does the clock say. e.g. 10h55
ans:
6h10
